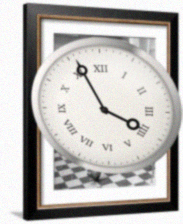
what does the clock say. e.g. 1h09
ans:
3h56
